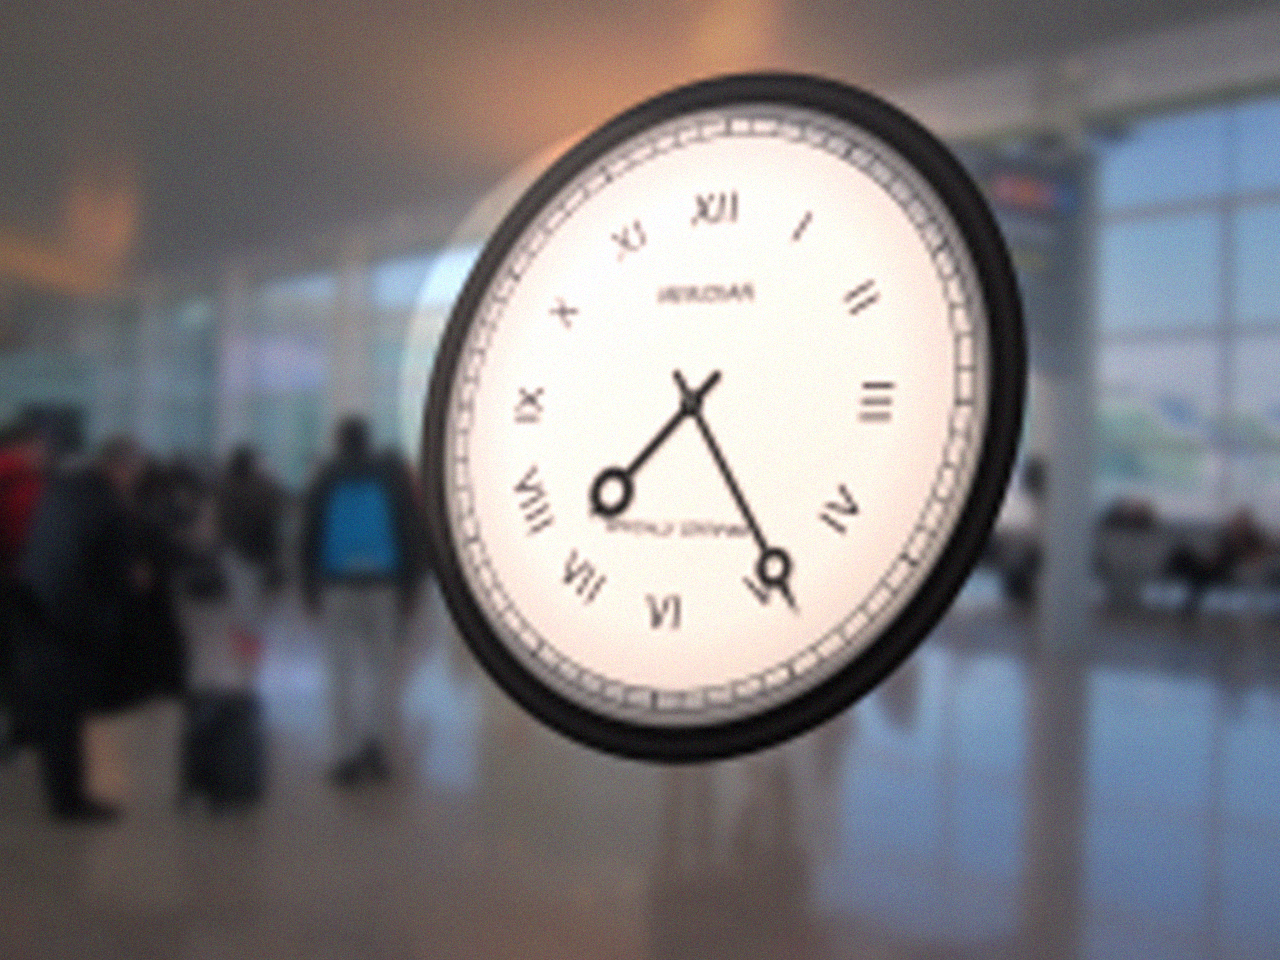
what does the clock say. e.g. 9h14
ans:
7h24
